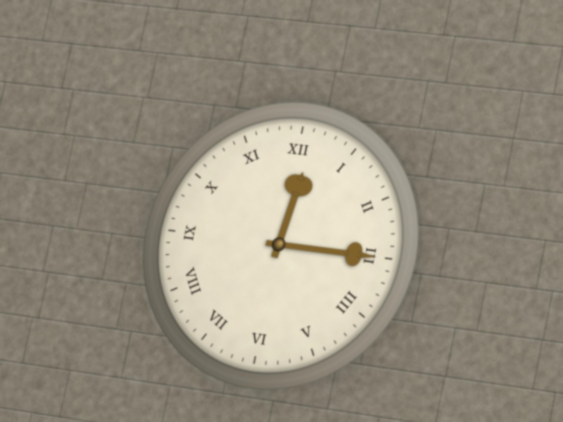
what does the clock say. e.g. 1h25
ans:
12h15
